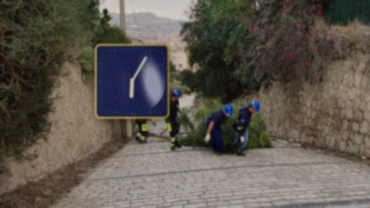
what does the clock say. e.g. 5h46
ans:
6h05
